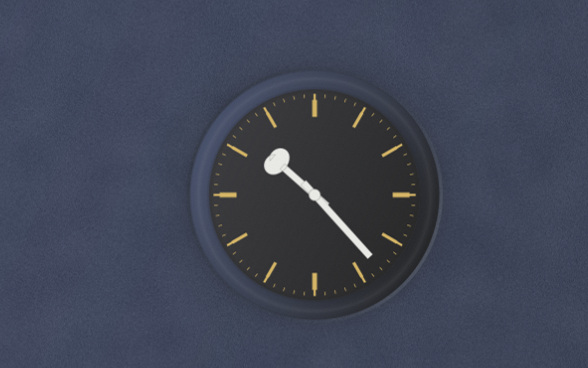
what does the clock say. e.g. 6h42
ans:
10h23
